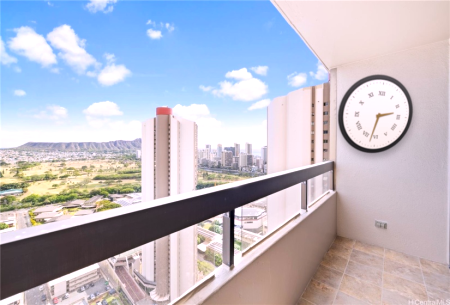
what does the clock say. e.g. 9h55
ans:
2h32
